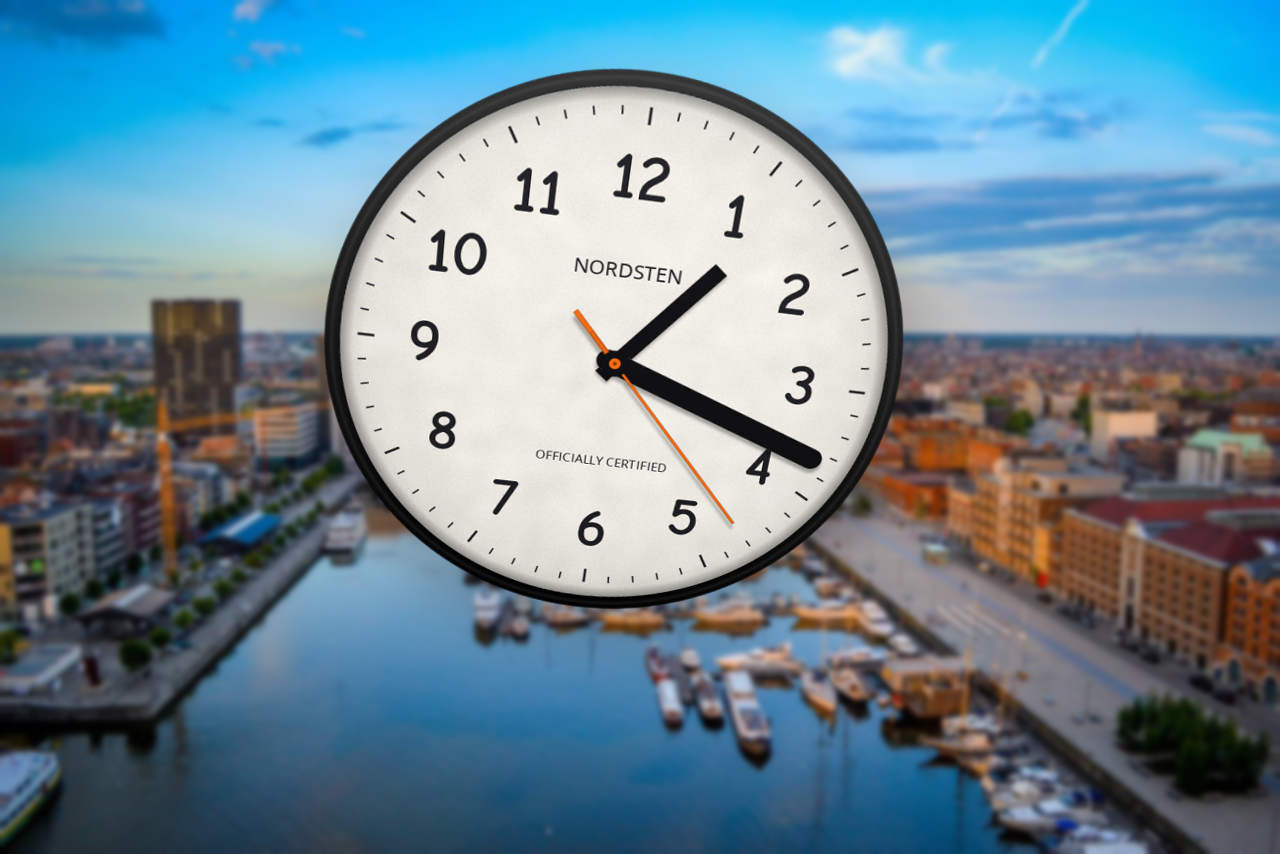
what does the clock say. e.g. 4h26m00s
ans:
1h18m23s
